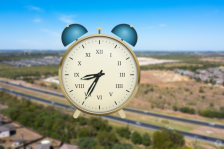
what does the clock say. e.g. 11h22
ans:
8h35
